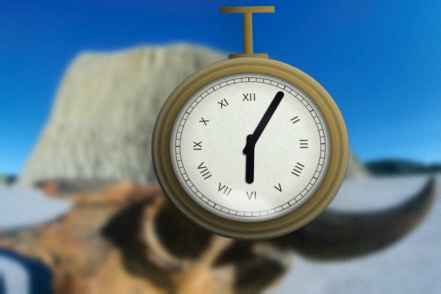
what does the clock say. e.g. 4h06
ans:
6h05
